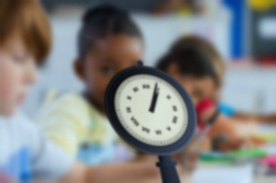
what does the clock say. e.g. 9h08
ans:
1h04
